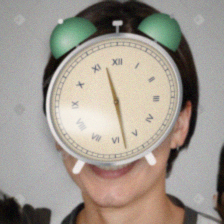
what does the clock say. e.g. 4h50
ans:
11h28
